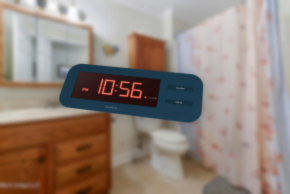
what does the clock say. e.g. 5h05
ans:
10h56
